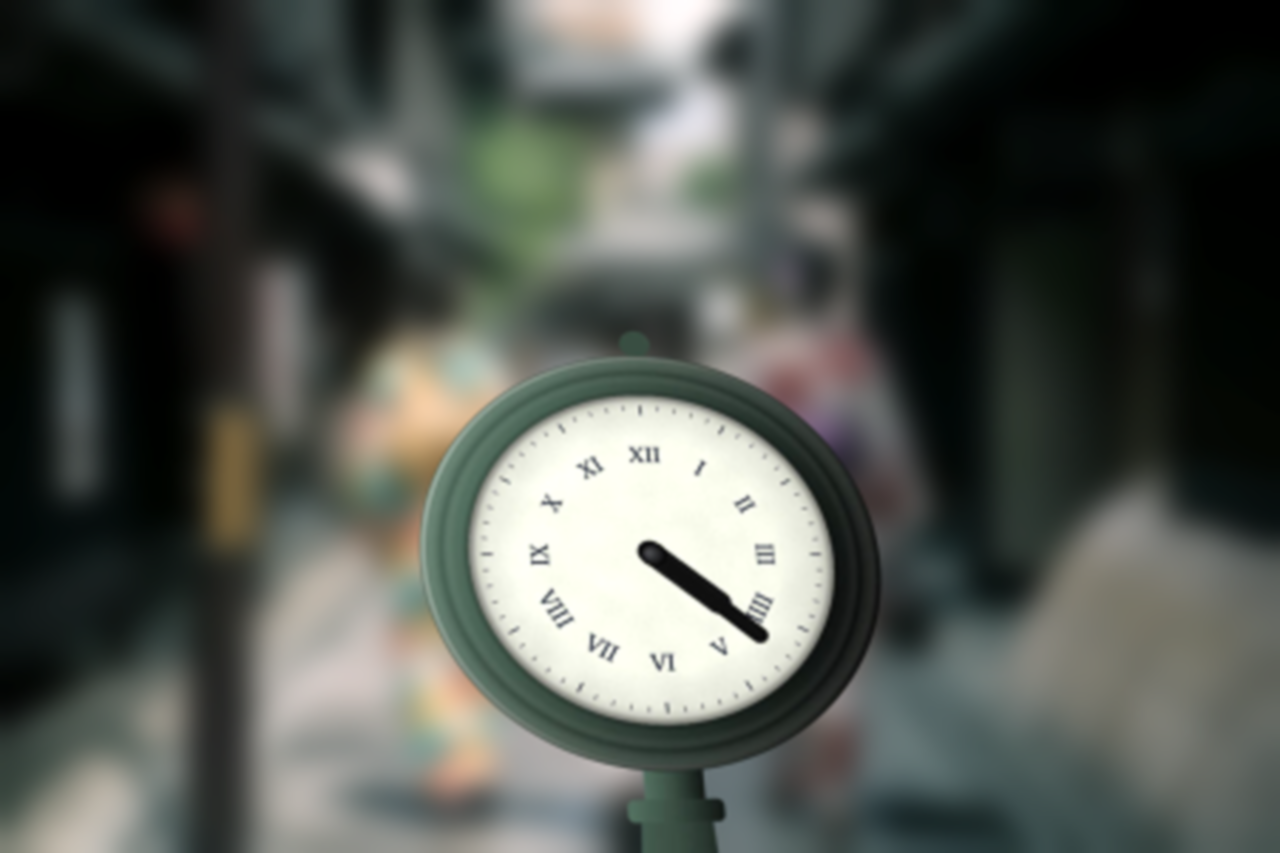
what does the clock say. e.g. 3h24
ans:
4h22
